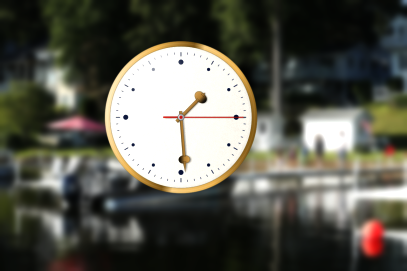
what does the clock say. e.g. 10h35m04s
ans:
1h29m15s
